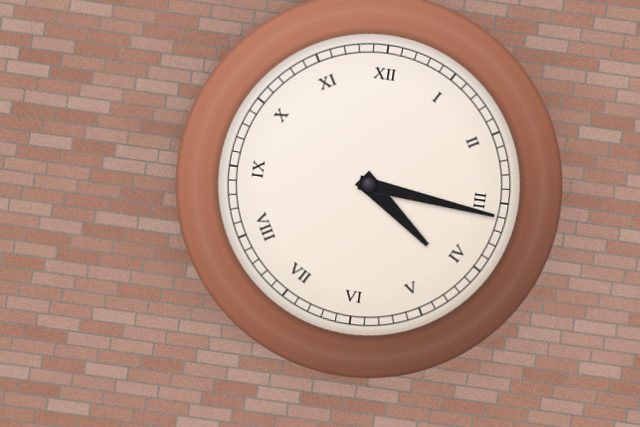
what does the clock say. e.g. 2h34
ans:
4h16
